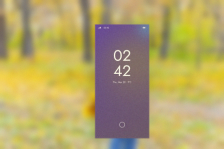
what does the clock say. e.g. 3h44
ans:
2h42
